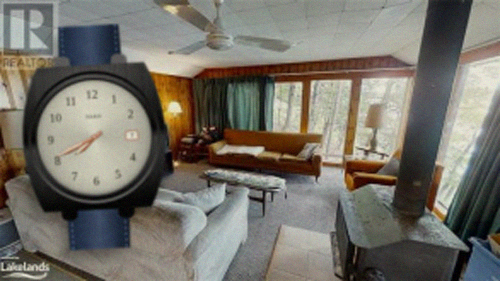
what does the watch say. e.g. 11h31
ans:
7h41
